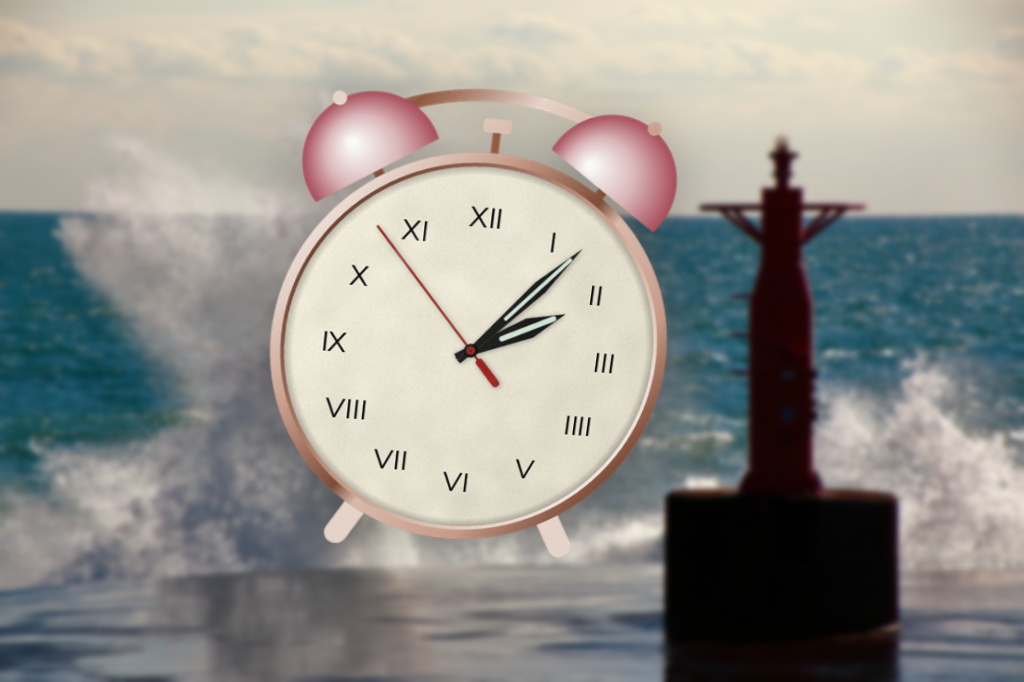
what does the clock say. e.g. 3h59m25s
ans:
2h06m53s
